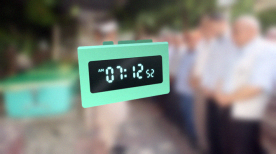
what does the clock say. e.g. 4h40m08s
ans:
7h12m52s
